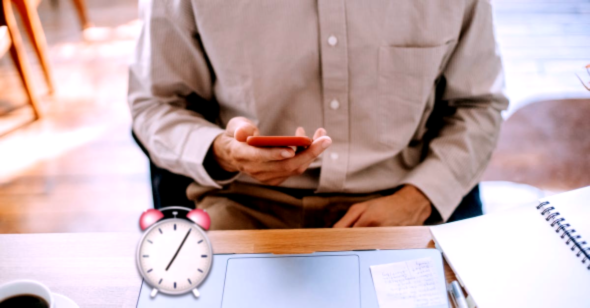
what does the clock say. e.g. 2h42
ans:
7h05
